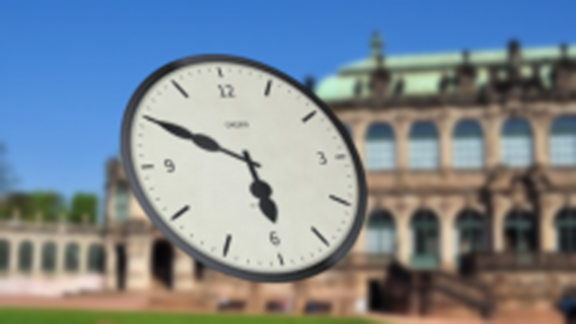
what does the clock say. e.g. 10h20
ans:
5h50
